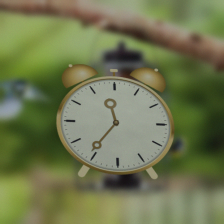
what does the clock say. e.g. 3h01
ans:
11h36
